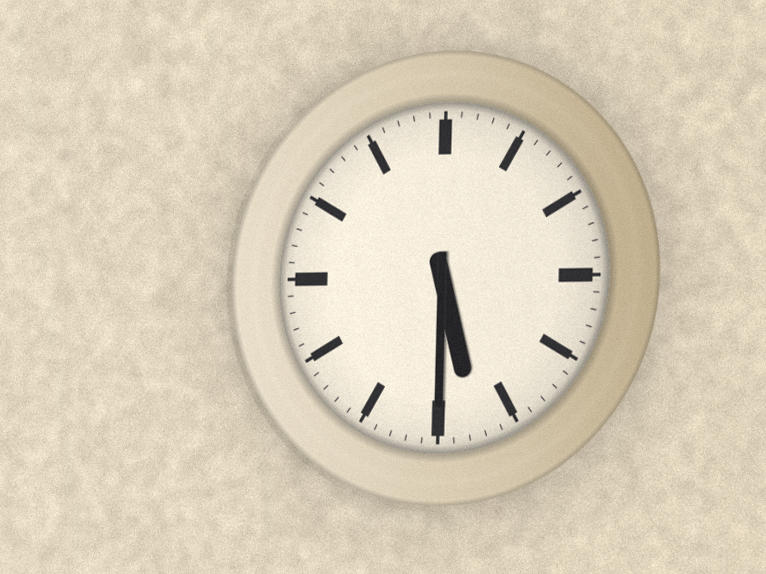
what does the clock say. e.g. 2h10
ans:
5h30
